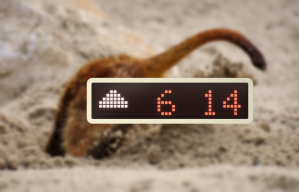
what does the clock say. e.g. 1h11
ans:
6h14
